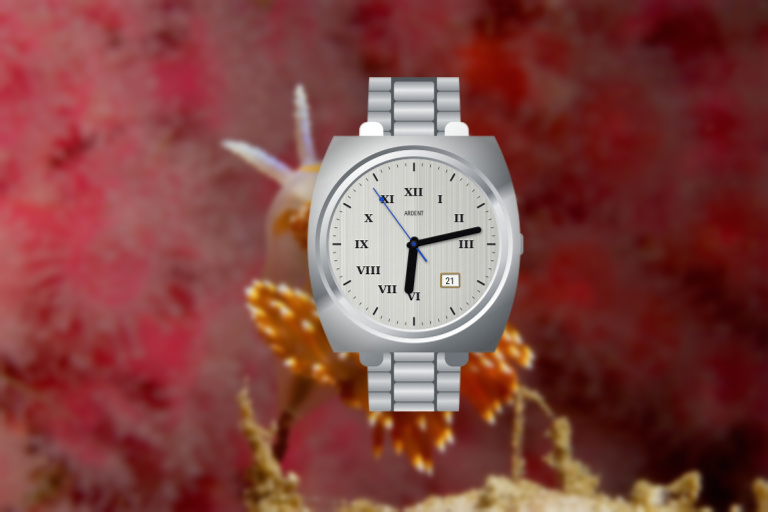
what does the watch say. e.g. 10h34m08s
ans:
6h12m54s
